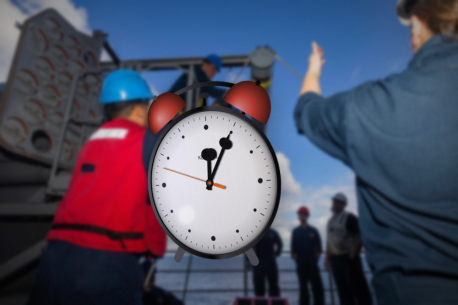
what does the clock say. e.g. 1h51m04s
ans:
12h04m48s
